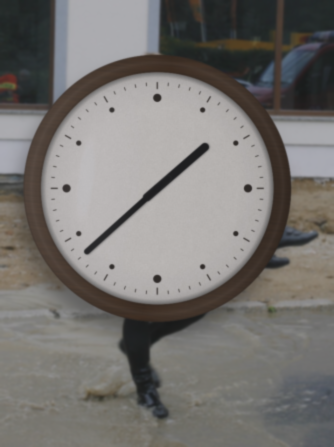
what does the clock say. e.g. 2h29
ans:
1h38
